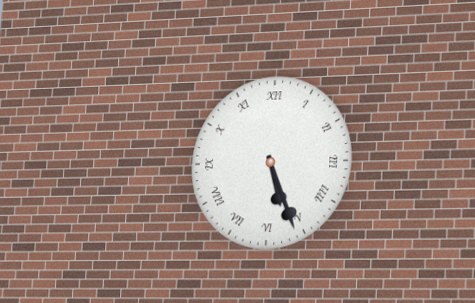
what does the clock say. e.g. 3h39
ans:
5h26
